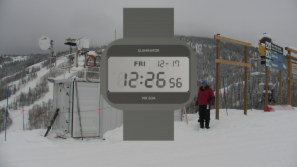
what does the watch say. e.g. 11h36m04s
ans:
12h26m56s
